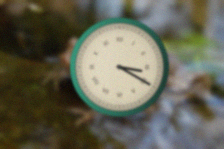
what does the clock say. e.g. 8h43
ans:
3h20
